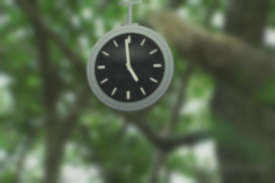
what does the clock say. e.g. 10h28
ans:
4h59
